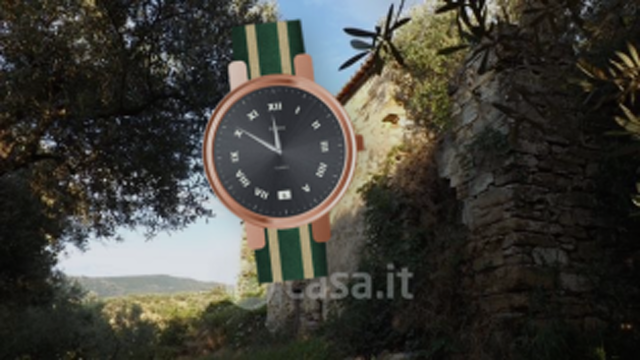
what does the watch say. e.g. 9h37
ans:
11h51
